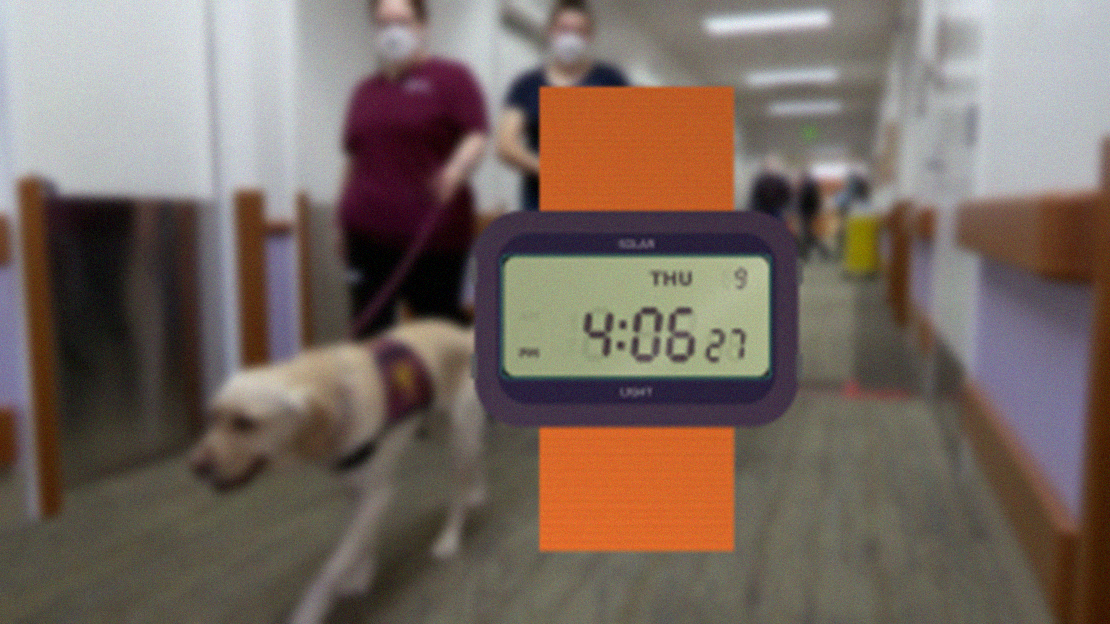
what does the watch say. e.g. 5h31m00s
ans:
4h06m27s
